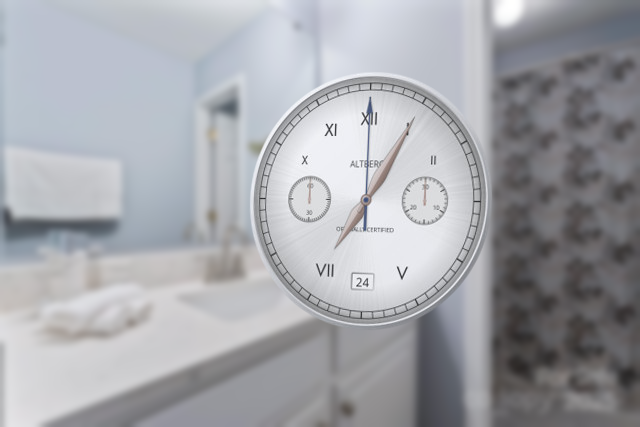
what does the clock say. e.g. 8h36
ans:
7h05
